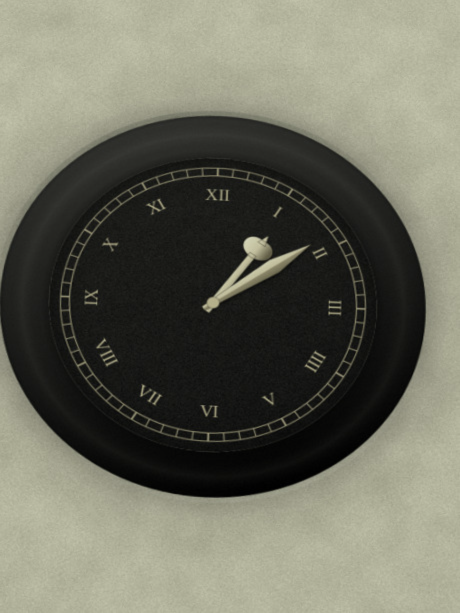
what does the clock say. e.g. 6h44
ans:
1h09
